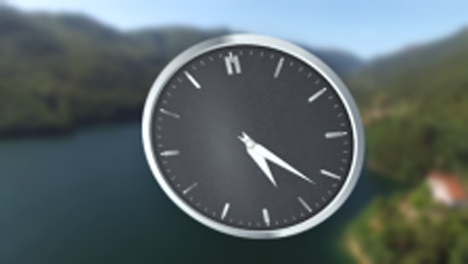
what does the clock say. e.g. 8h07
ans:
5h22
